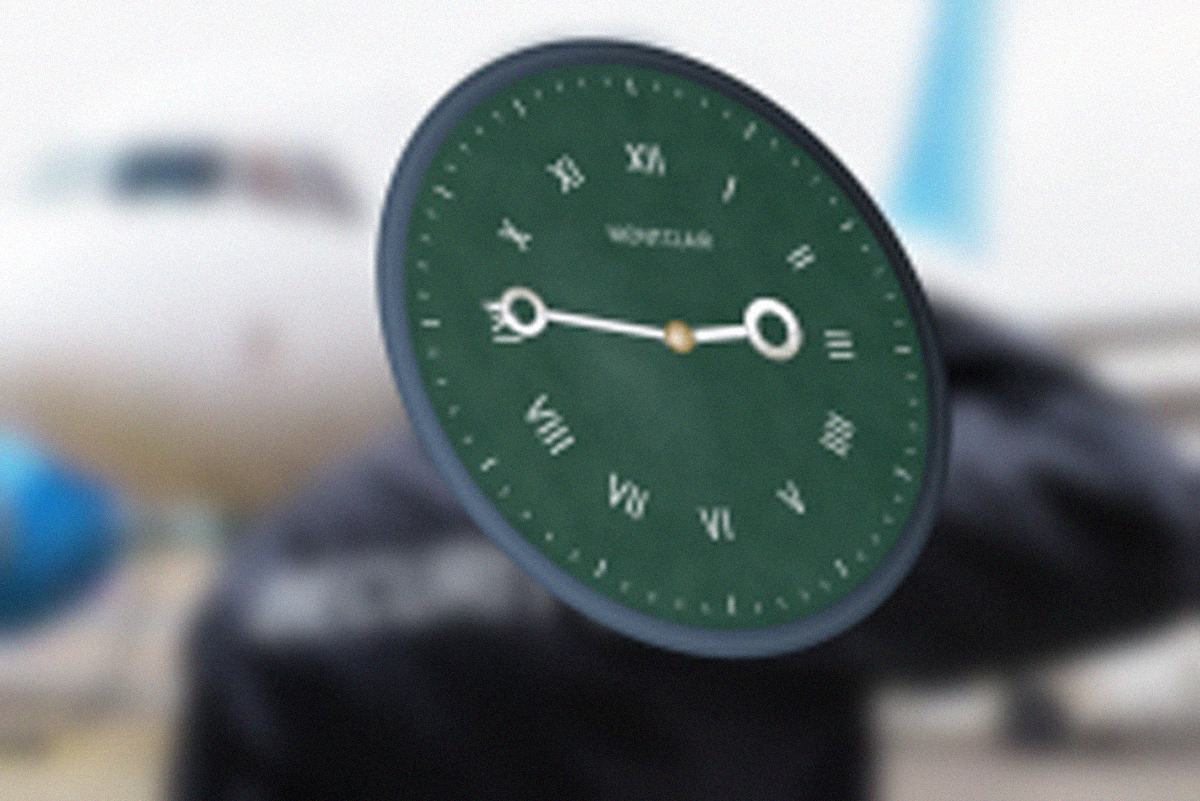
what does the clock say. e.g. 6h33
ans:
2h46
